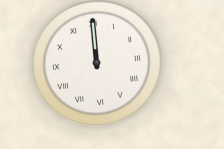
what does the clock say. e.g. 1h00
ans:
12h00
